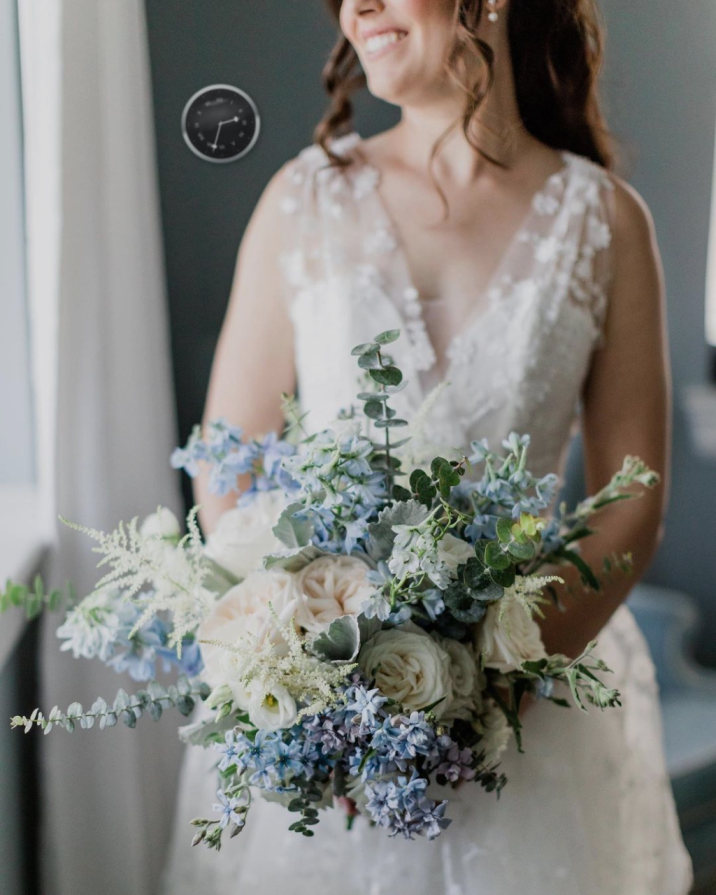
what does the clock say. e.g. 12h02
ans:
2h33
